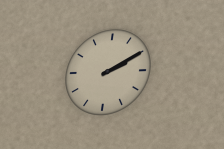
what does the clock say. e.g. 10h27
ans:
2h10
